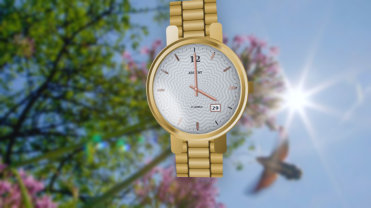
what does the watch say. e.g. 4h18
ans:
4h00
